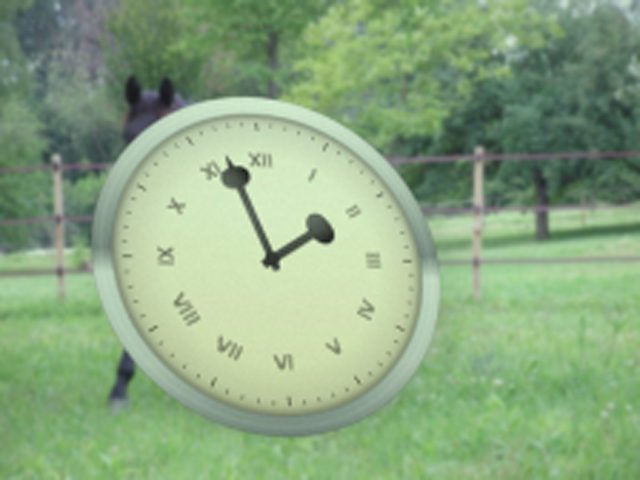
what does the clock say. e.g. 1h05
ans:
1h57
